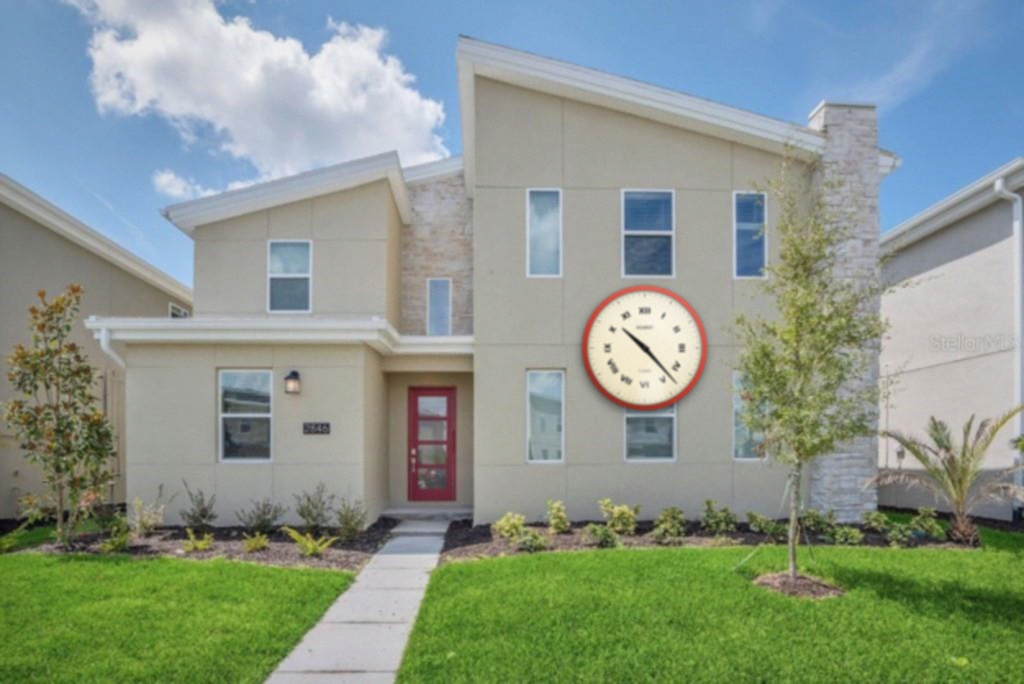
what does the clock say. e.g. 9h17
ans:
10h23
